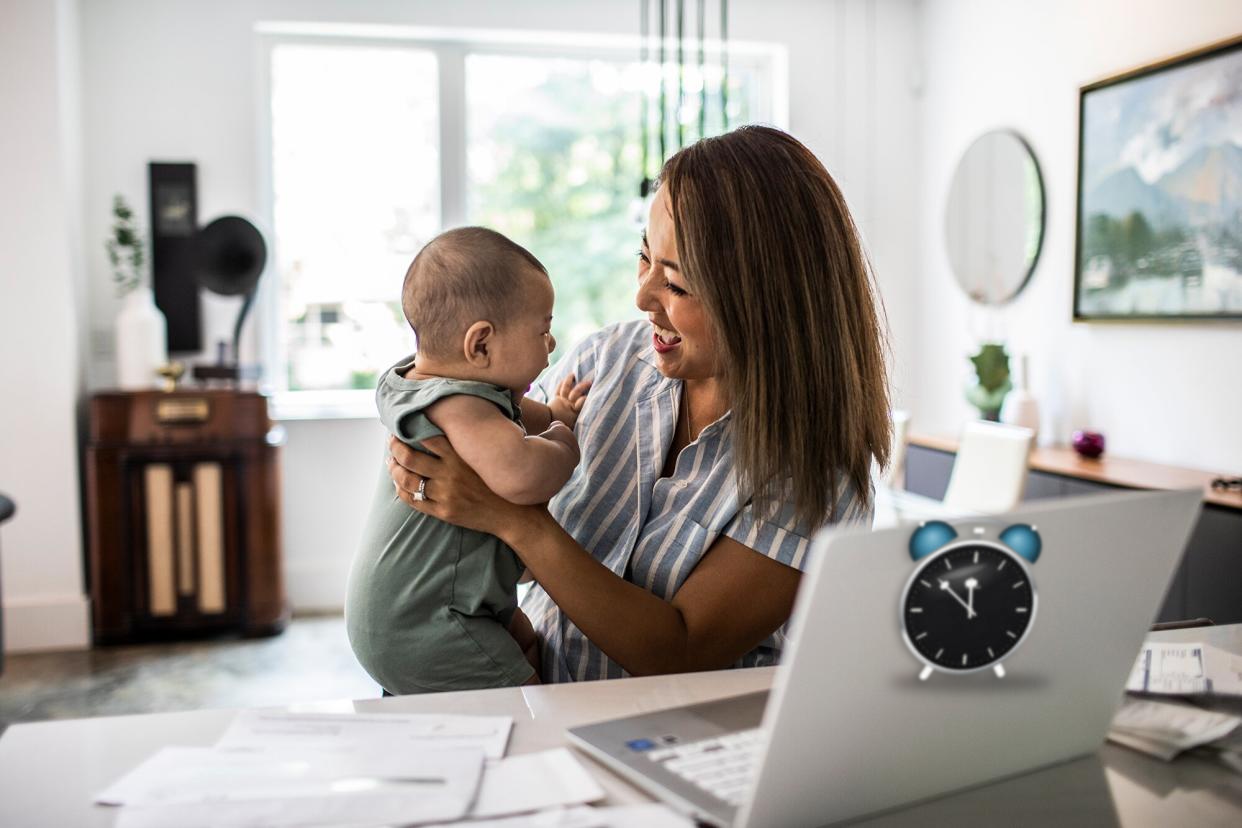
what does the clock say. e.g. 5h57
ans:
11h52
